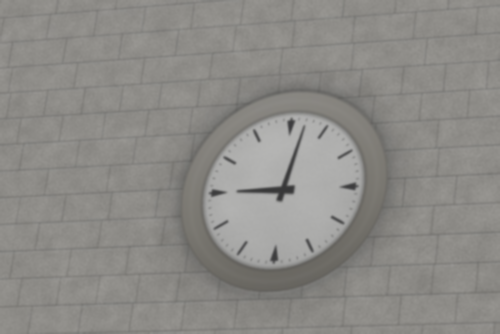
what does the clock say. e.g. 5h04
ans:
9h02
